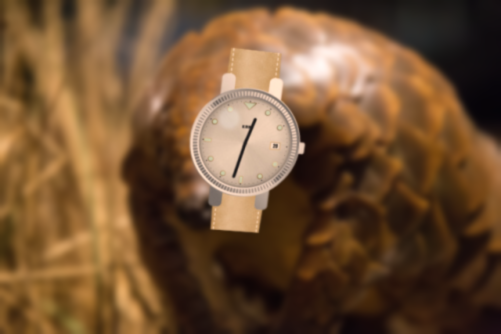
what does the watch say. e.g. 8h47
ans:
12h32
